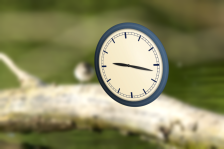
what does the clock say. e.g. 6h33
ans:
9h17
